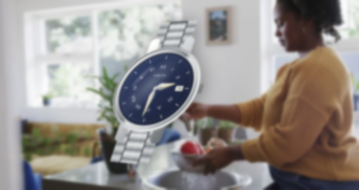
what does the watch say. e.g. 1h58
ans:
2h31
